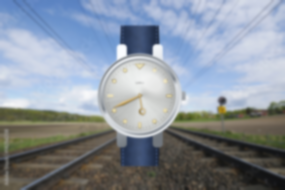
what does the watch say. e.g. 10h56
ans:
5h41
